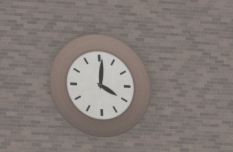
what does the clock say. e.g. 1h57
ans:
4h01
